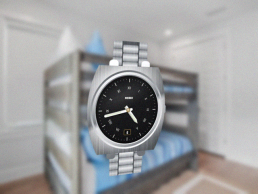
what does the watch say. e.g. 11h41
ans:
4h43
